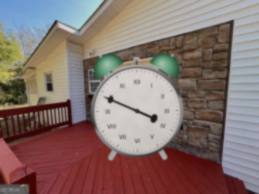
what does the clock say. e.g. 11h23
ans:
3h49
